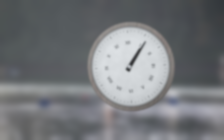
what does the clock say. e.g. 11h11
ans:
1h06
